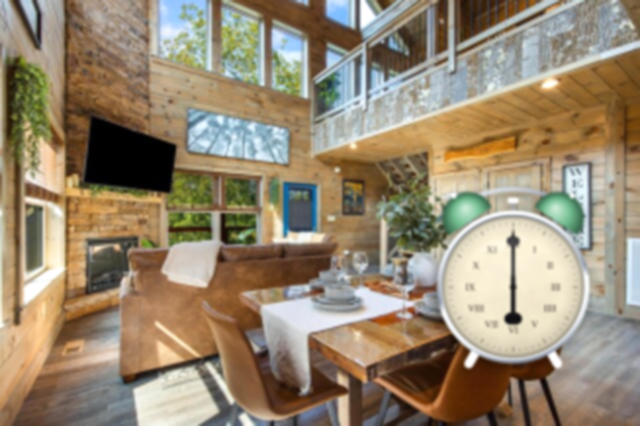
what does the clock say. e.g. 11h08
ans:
6h00
